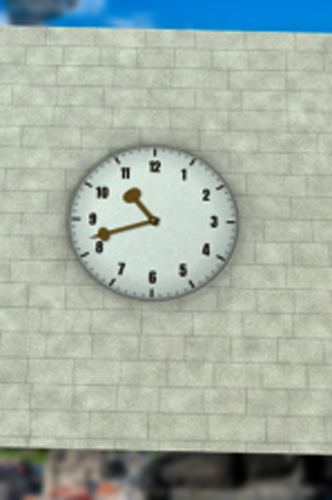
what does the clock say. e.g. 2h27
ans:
10h42
